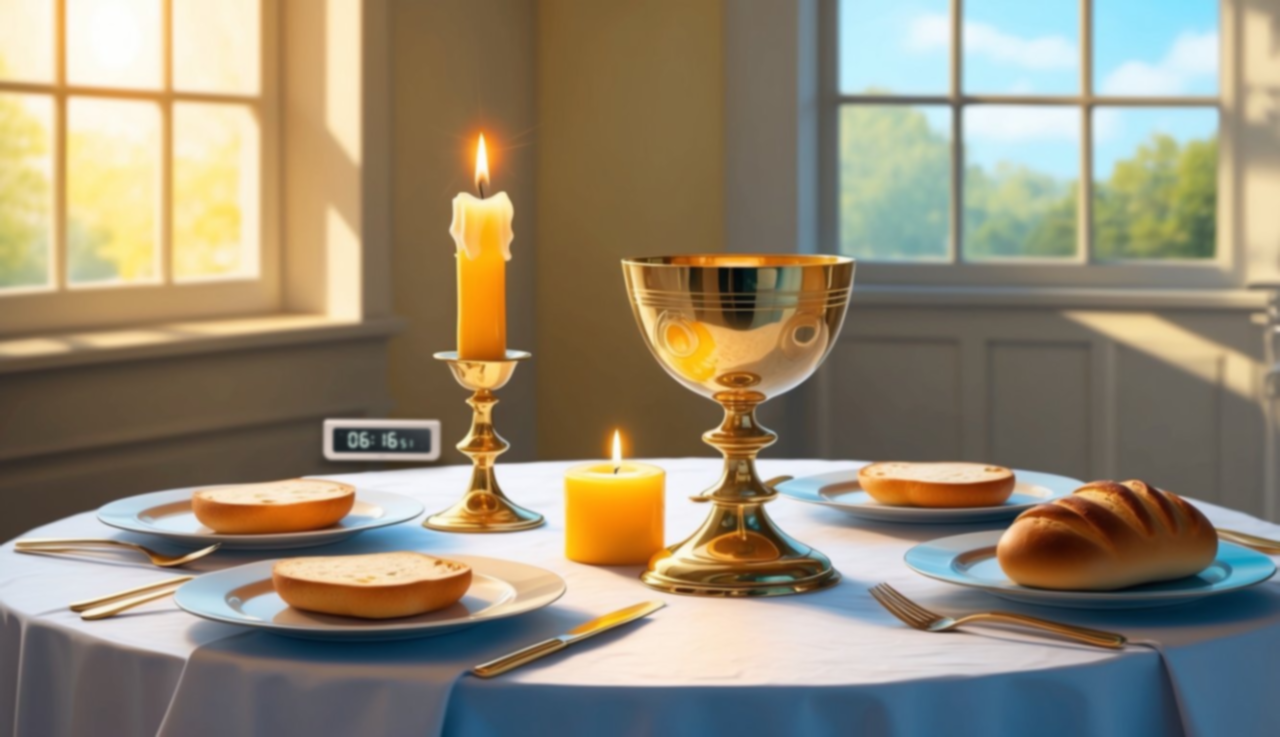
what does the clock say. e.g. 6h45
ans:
6h16
